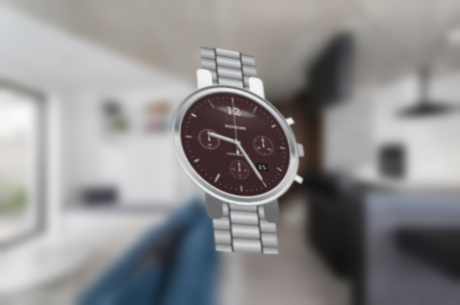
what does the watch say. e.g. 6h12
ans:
9h25
